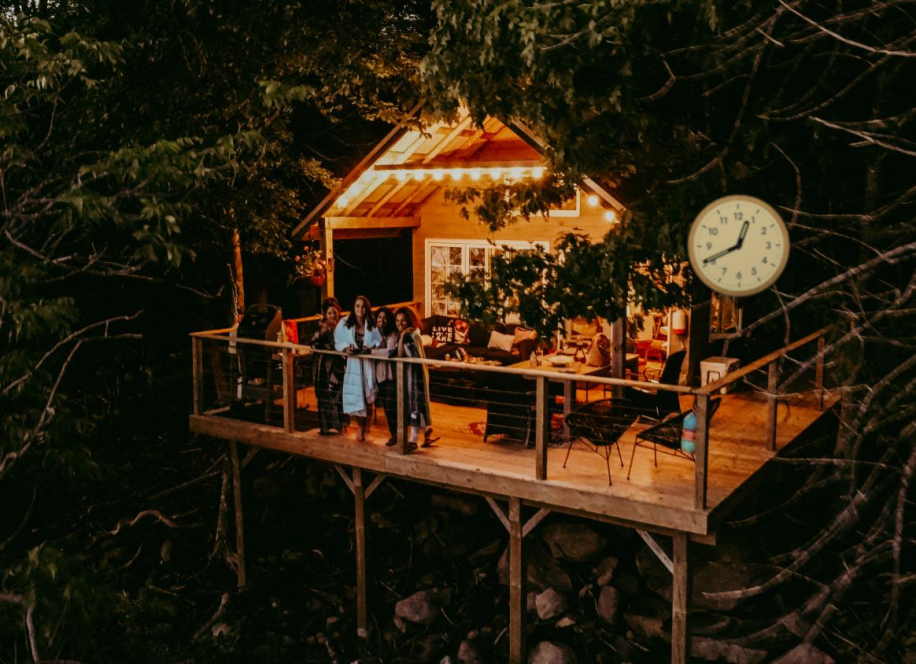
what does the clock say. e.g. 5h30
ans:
12h41
